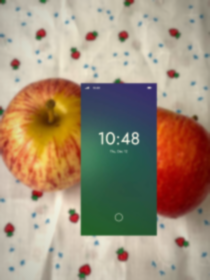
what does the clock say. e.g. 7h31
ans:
10h48
